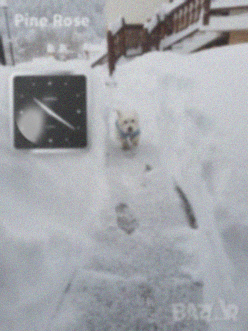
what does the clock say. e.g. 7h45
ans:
10h21
